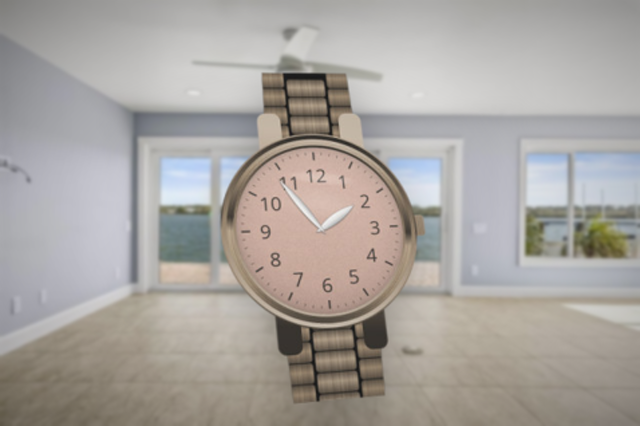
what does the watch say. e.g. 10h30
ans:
1h54
